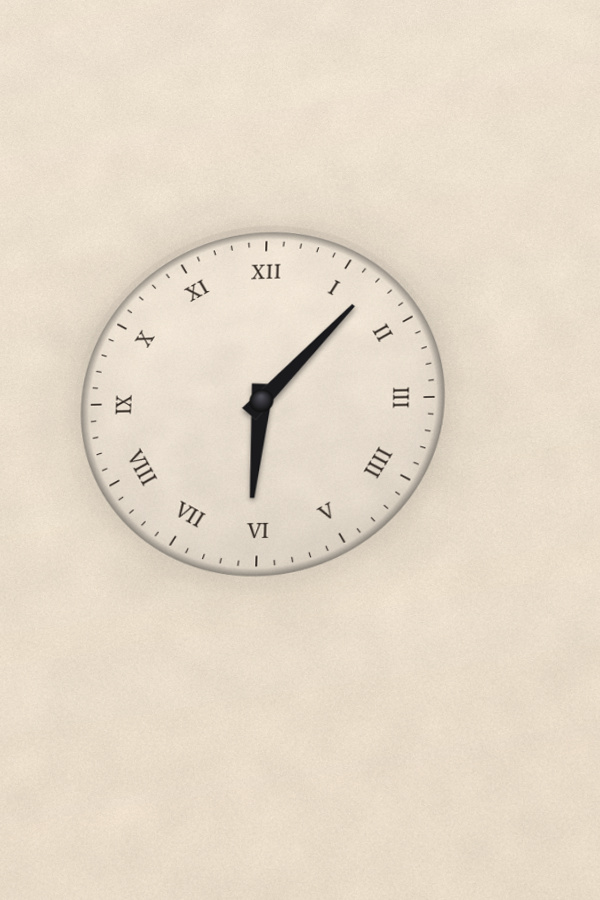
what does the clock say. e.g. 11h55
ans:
6h07
